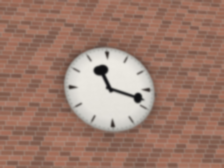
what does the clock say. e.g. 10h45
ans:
11h18
